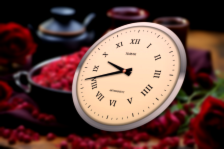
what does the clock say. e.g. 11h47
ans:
9h42
